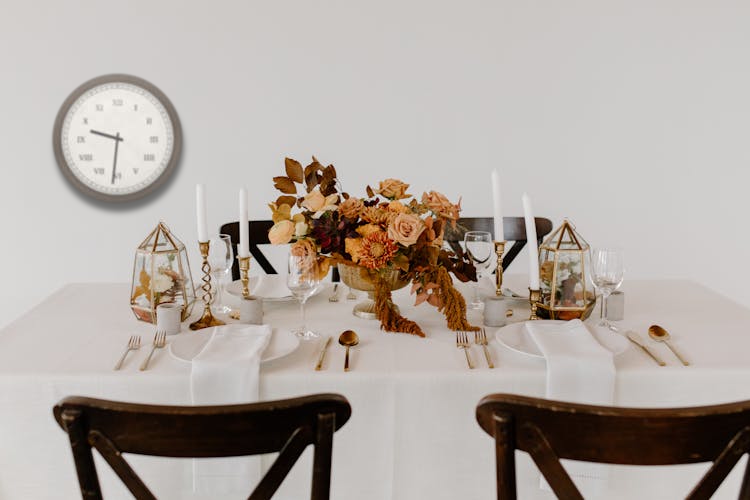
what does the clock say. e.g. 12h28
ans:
9h31
